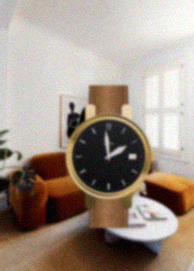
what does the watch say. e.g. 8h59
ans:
1h59
